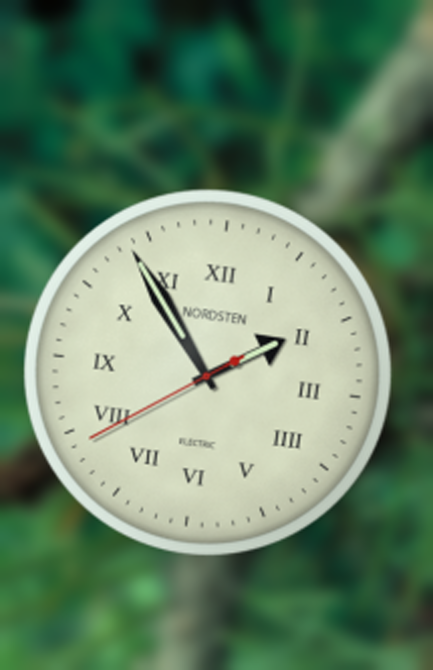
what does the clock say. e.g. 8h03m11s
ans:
1h53m39s
